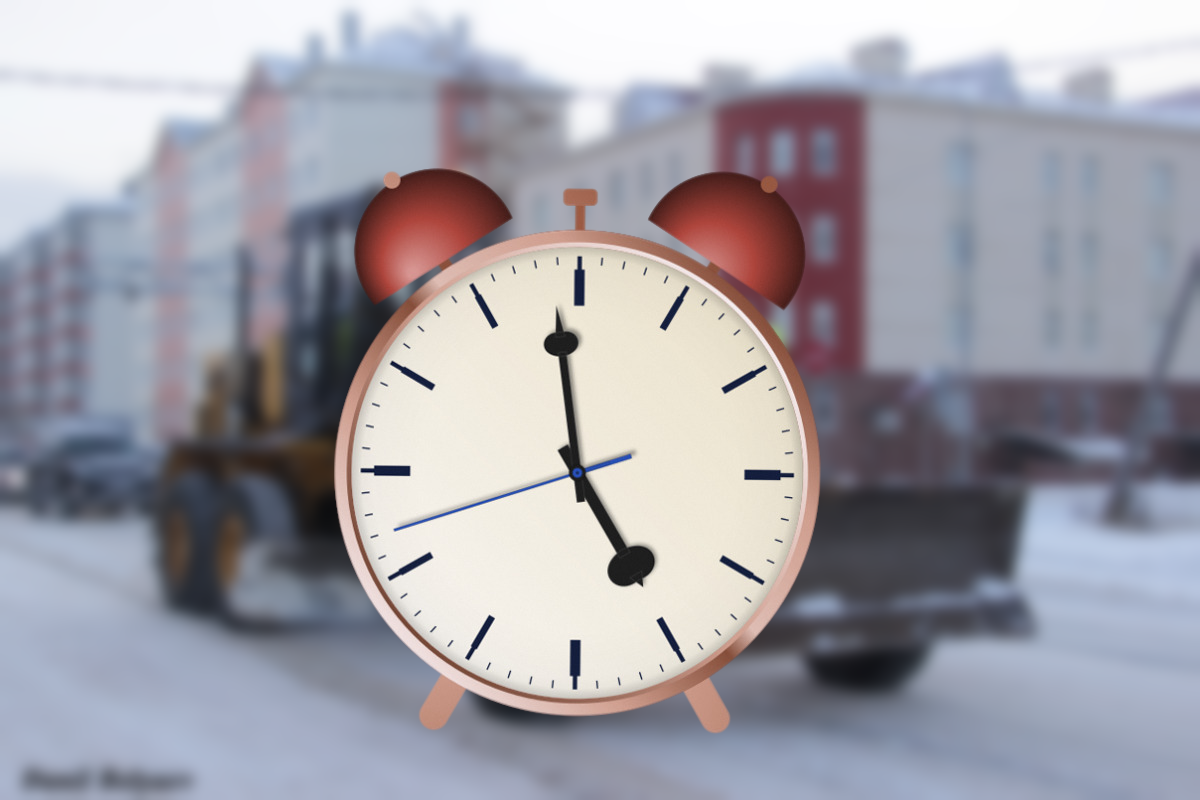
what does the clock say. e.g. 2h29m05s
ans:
4h58m42s
